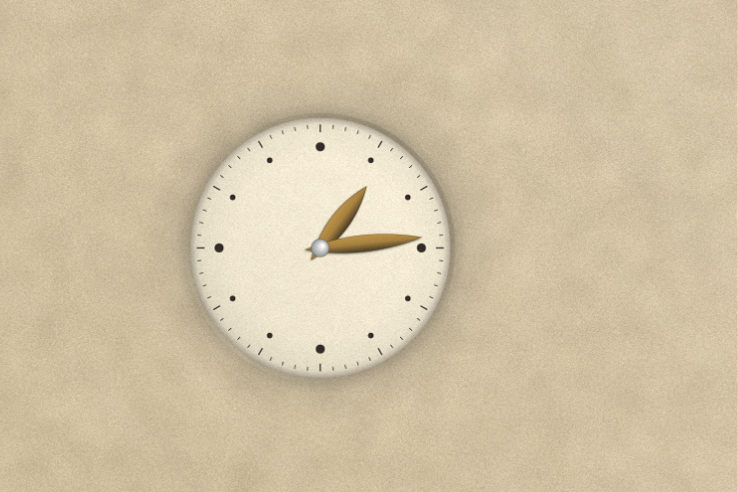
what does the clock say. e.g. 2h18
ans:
1h14
